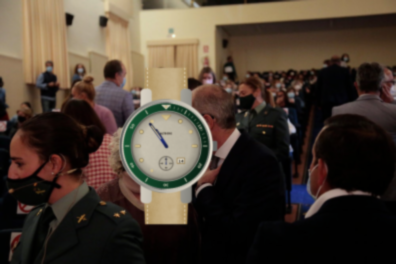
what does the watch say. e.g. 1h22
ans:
10h54
